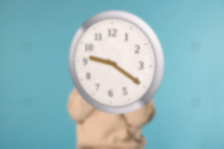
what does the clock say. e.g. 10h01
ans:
9h20
